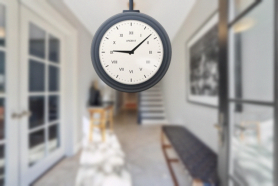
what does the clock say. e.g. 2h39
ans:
9h08
